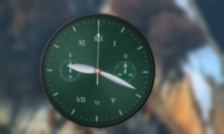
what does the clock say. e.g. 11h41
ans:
9h19
